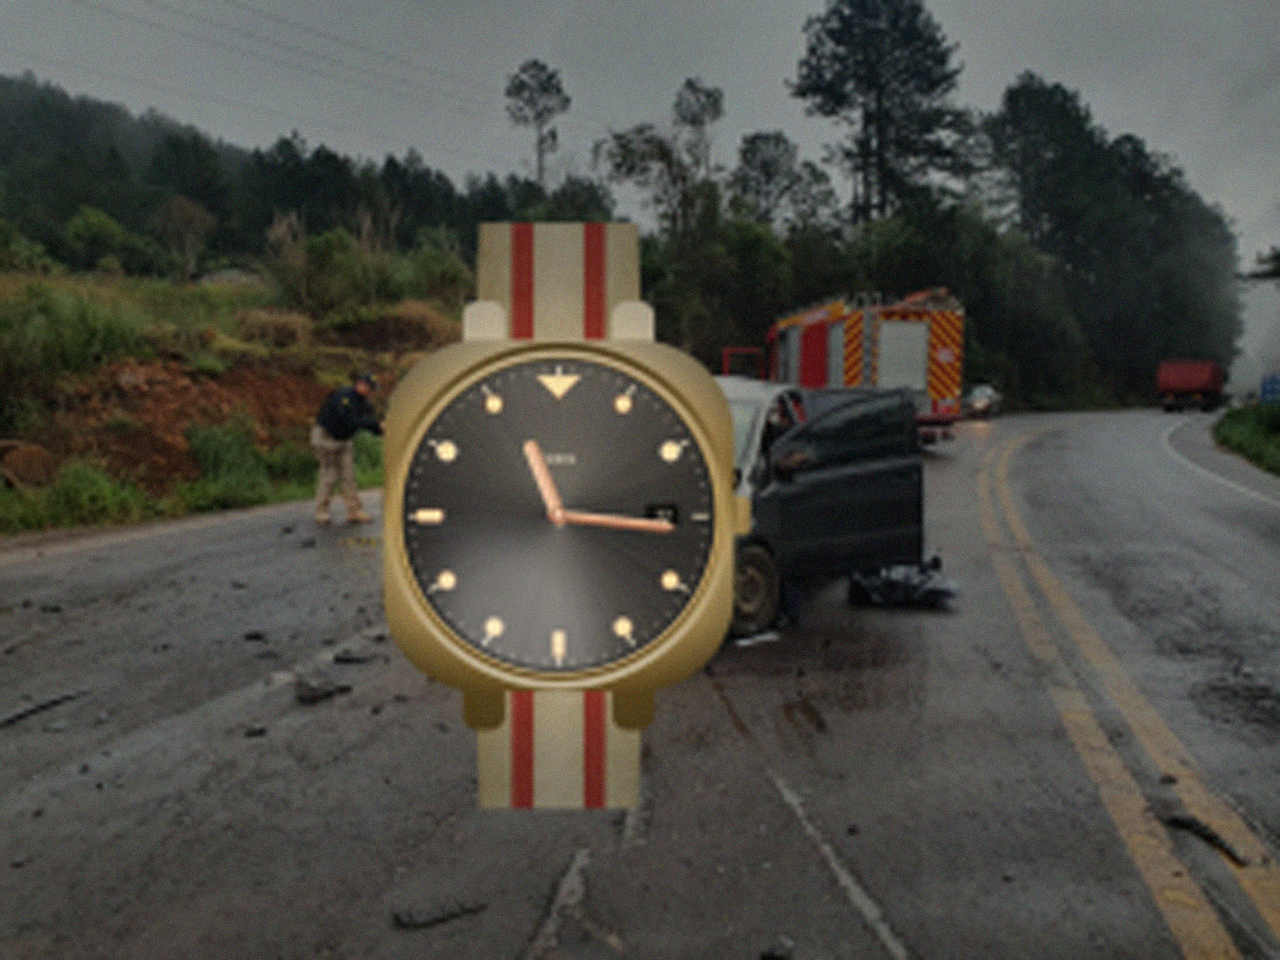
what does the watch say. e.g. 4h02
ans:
11h16
